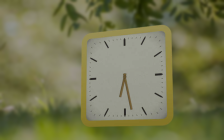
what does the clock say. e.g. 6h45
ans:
6h28
